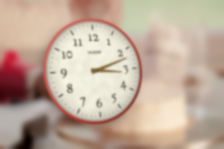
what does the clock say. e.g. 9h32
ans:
3h12
